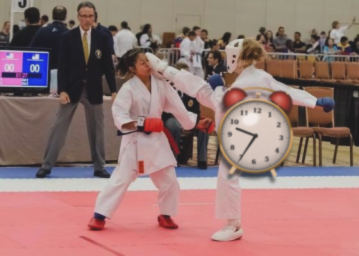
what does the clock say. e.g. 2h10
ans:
9h35
